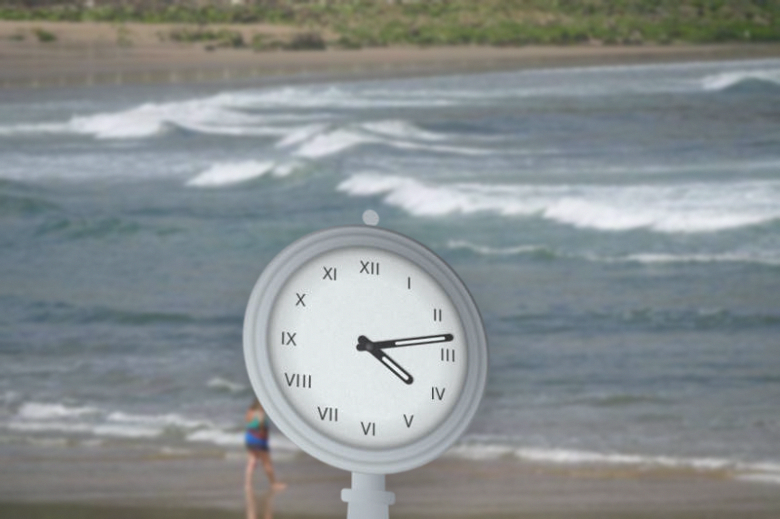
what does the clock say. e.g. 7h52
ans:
4h13
